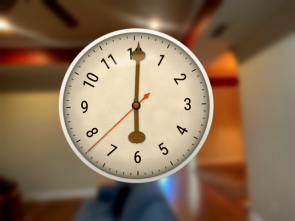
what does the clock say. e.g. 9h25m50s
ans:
6h00m38s
